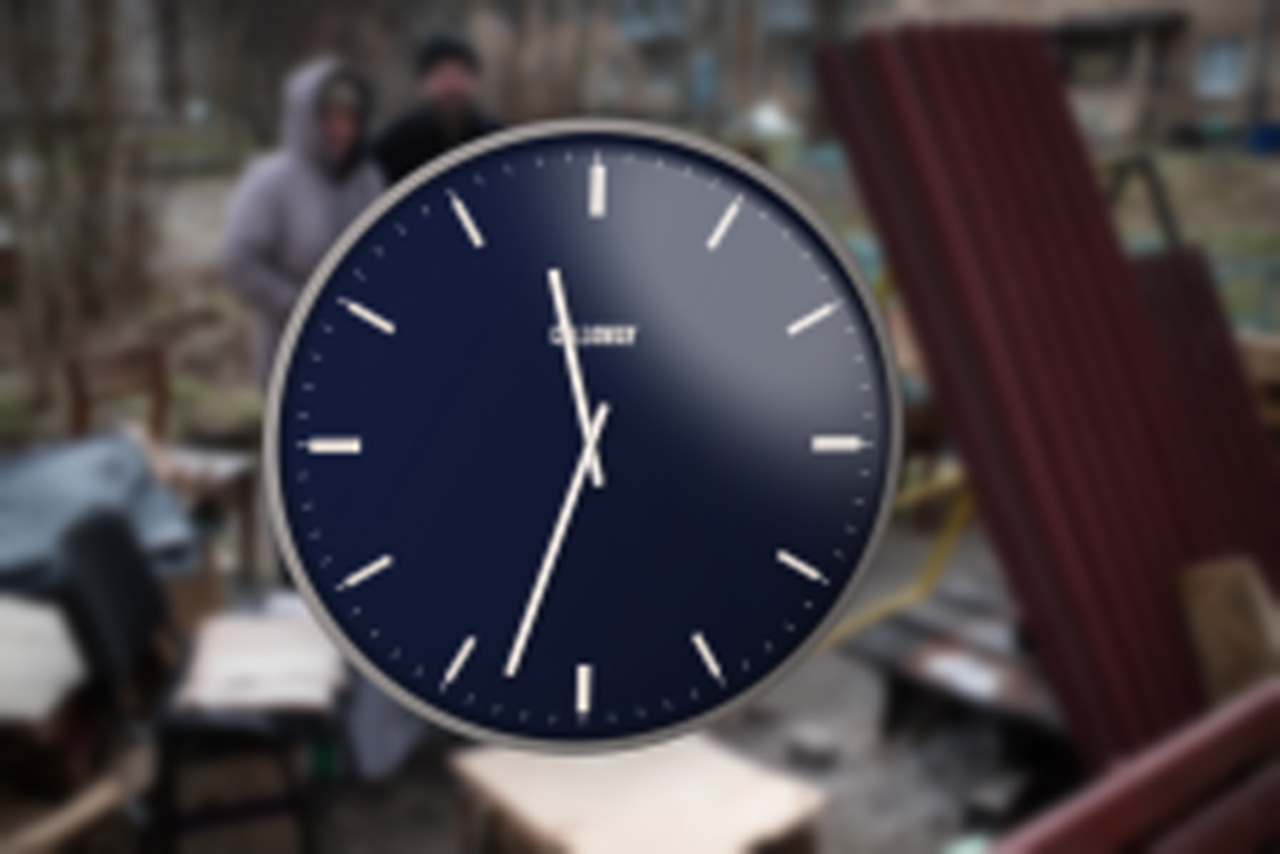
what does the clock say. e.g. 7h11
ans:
11h33
